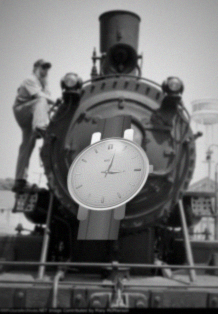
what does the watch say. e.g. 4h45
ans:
3h02
